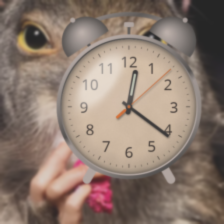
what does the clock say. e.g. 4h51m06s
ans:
12h21m08s
